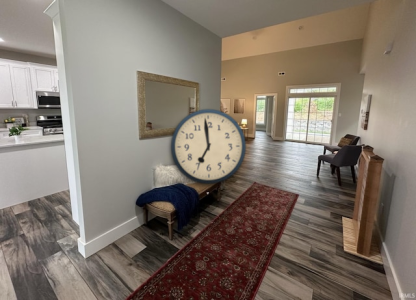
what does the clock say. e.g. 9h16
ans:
6h59
